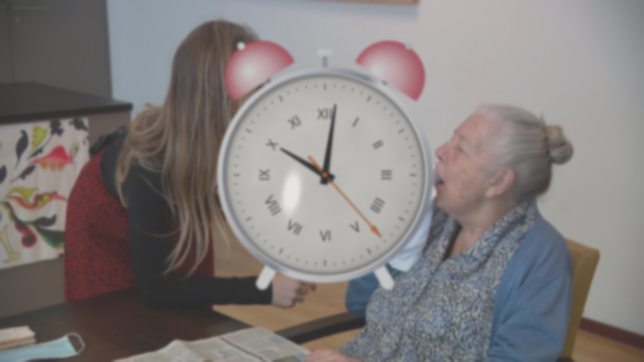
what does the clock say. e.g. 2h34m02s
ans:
10h01m23s
